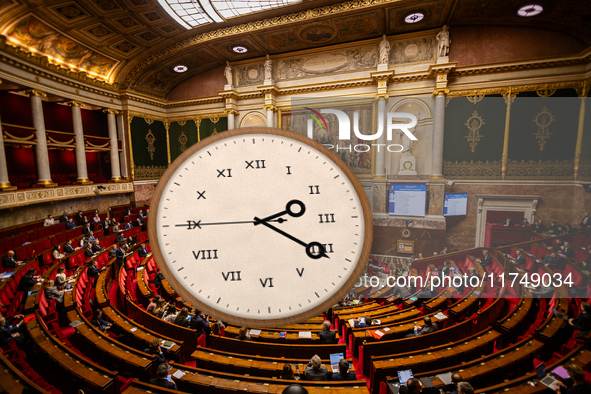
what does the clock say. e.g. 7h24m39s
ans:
2h20m45s
